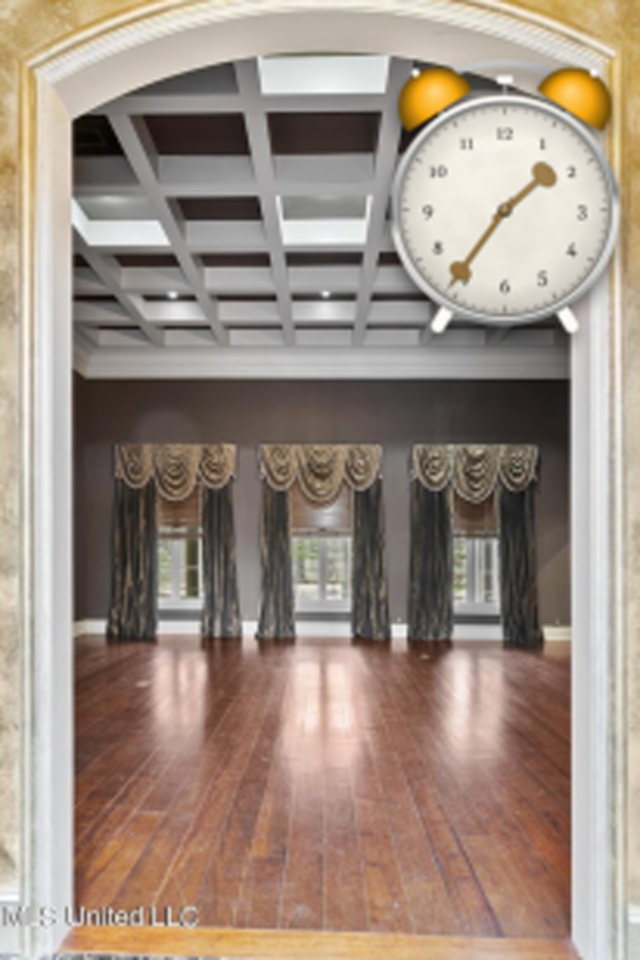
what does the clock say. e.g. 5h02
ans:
1h36
